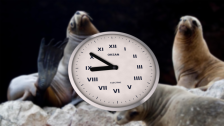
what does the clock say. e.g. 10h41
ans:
8h51
